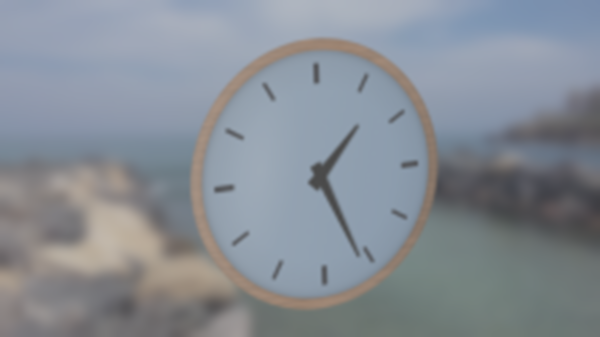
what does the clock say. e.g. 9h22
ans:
1h26
